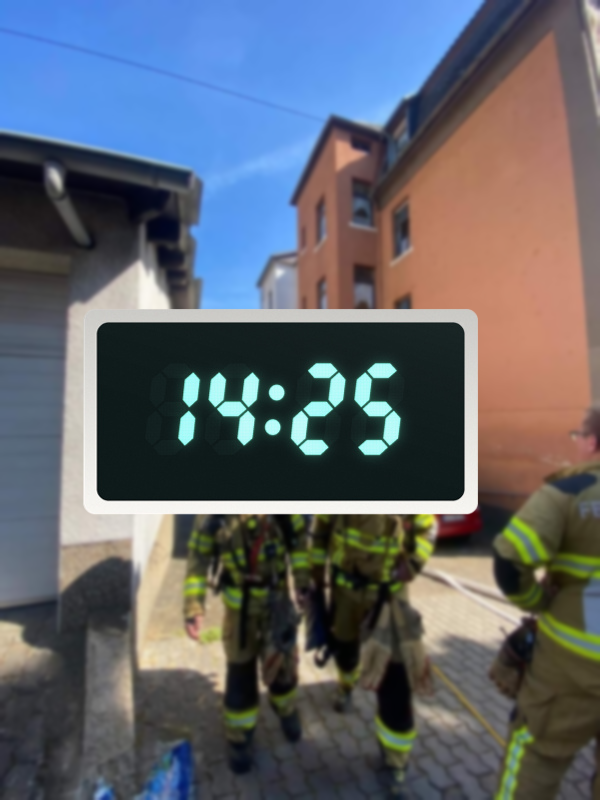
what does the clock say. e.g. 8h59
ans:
14h25
